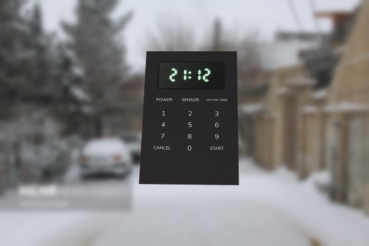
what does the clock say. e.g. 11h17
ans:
21h12
